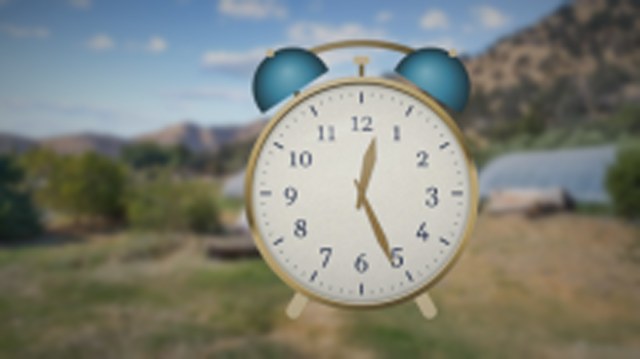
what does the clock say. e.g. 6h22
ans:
12h26
